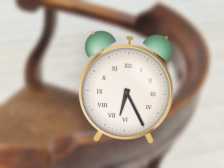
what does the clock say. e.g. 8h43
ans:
6h25
